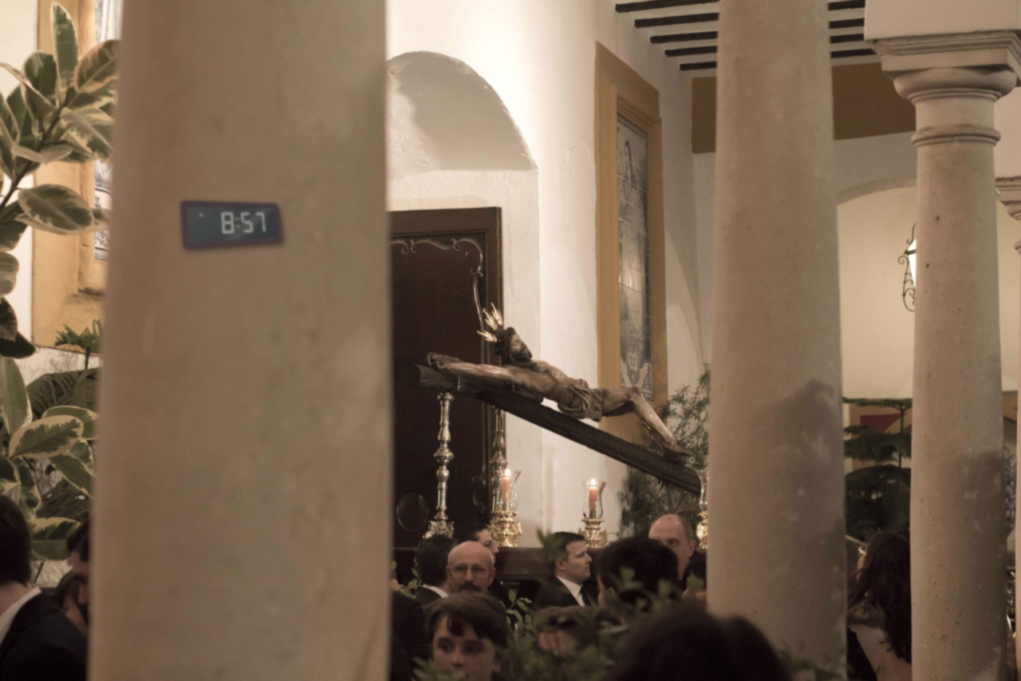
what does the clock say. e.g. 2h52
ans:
8h57
